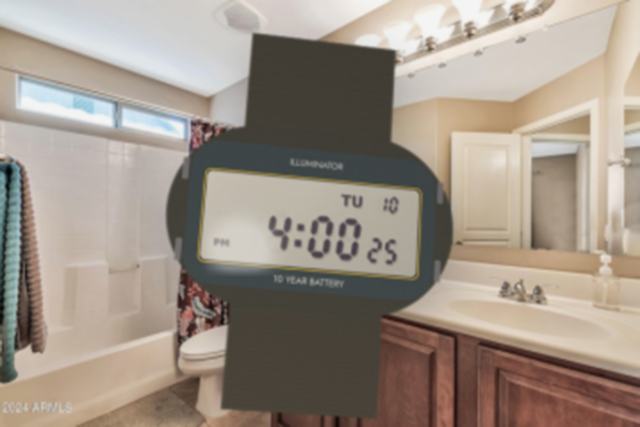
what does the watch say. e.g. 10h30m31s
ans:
4h00m25s
